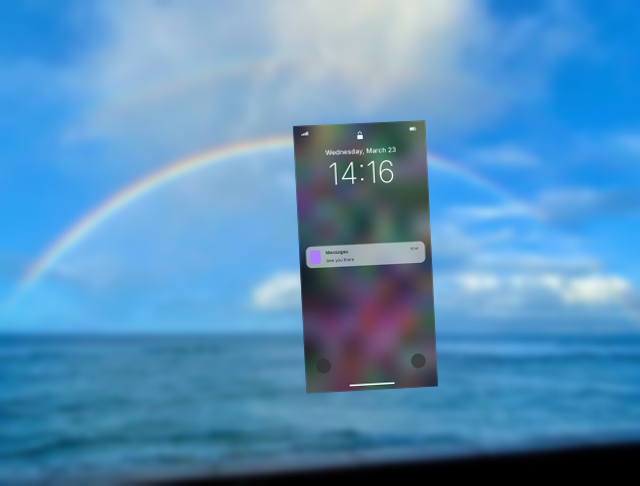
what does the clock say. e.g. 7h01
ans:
14h16
